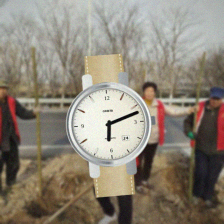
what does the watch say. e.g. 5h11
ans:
6h12
